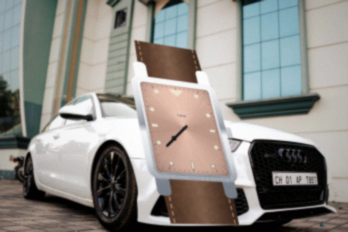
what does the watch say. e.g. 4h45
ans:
7h38
